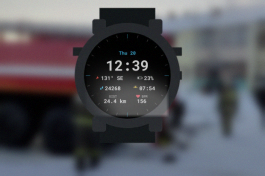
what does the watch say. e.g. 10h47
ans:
12h39
